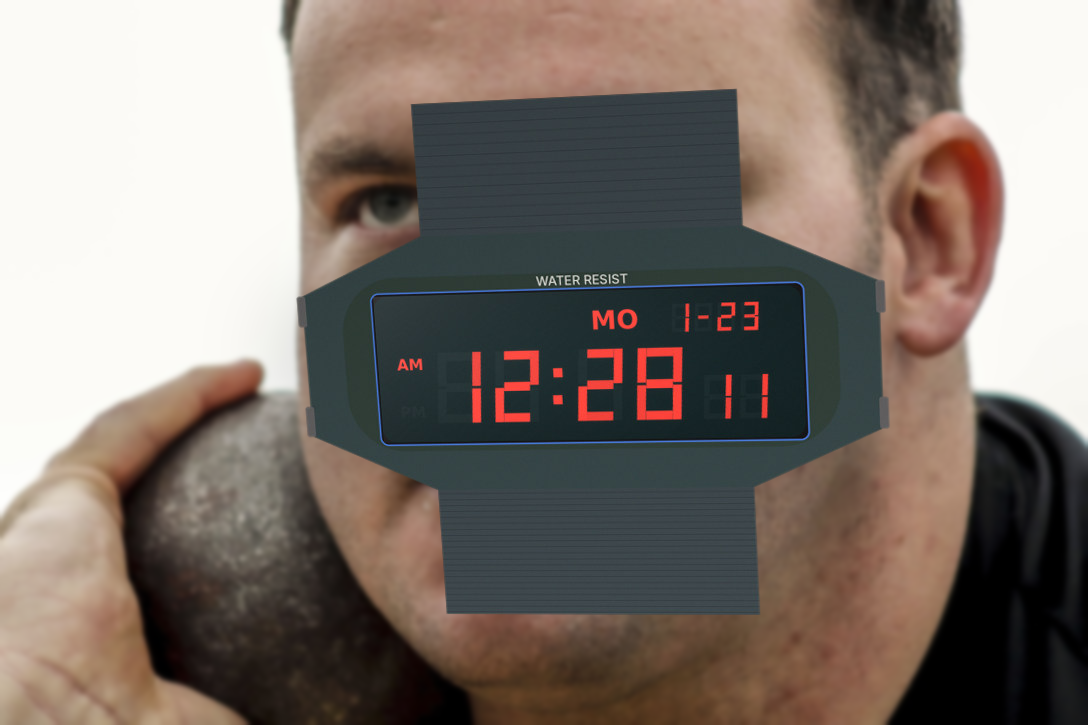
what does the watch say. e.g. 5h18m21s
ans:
12h28m11s
